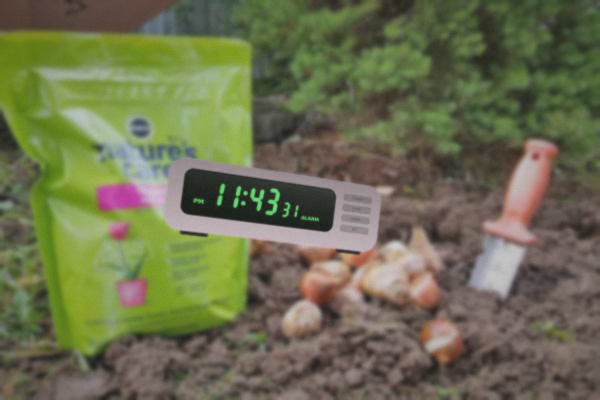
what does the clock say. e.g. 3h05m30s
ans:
11h43m31s
